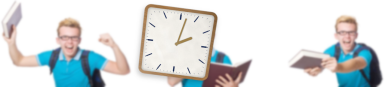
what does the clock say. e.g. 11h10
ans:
2h02
